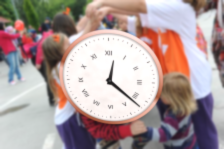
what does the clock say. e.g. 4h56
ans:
12h22
